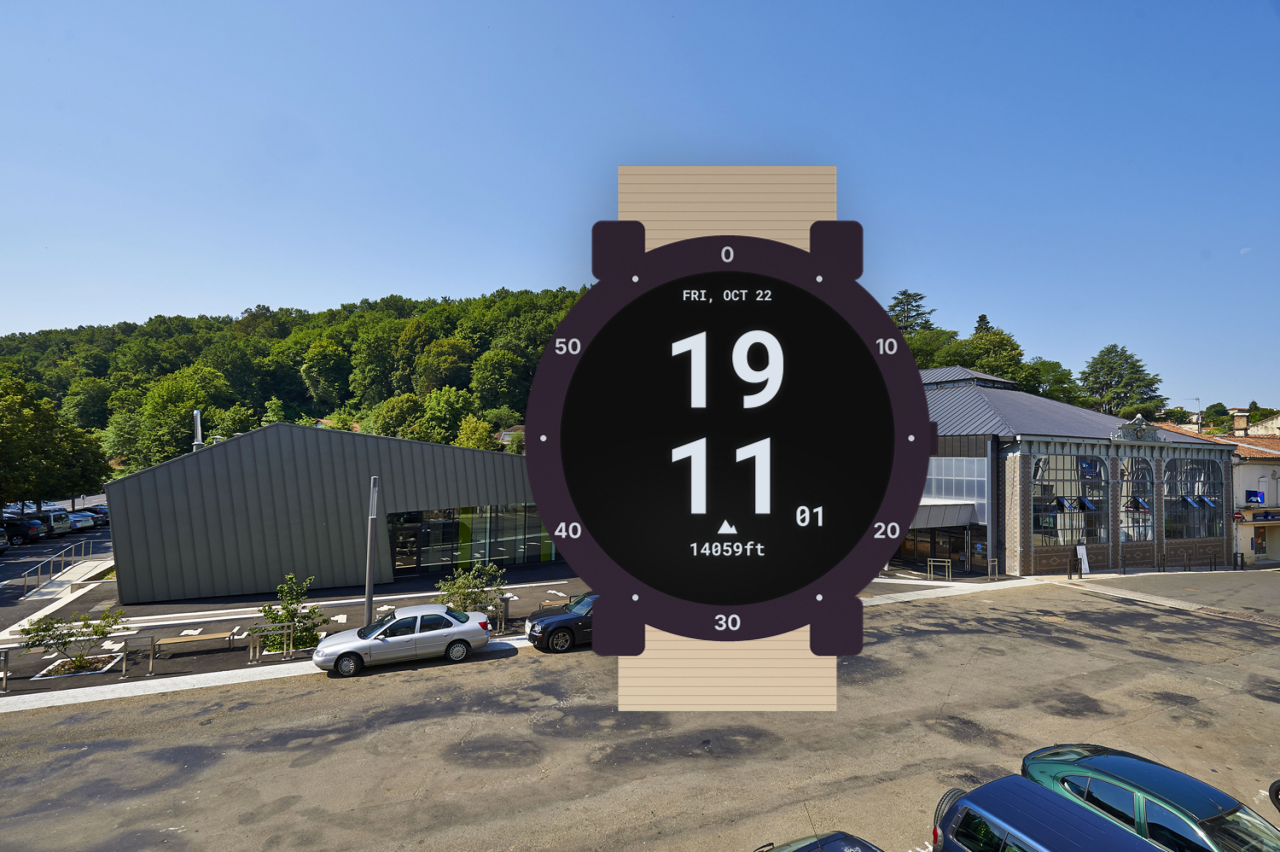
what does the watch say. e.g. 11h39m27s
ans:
19h11m01s
